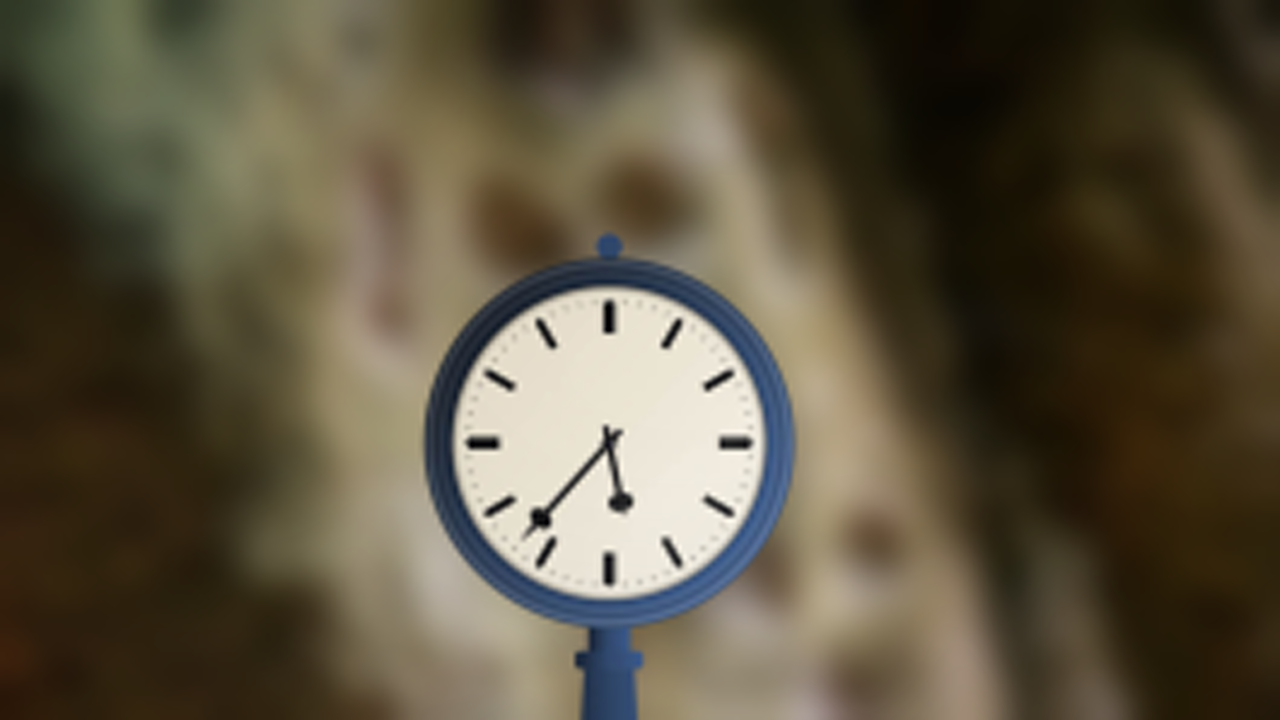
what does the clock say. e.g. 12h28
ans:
5h37
